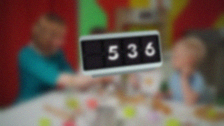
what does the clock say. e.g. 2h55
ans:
5h36
